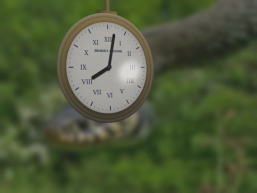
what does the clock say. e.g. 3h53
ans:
8h02
